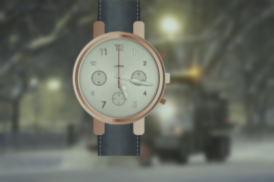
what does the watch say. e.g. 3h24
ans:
5h17
